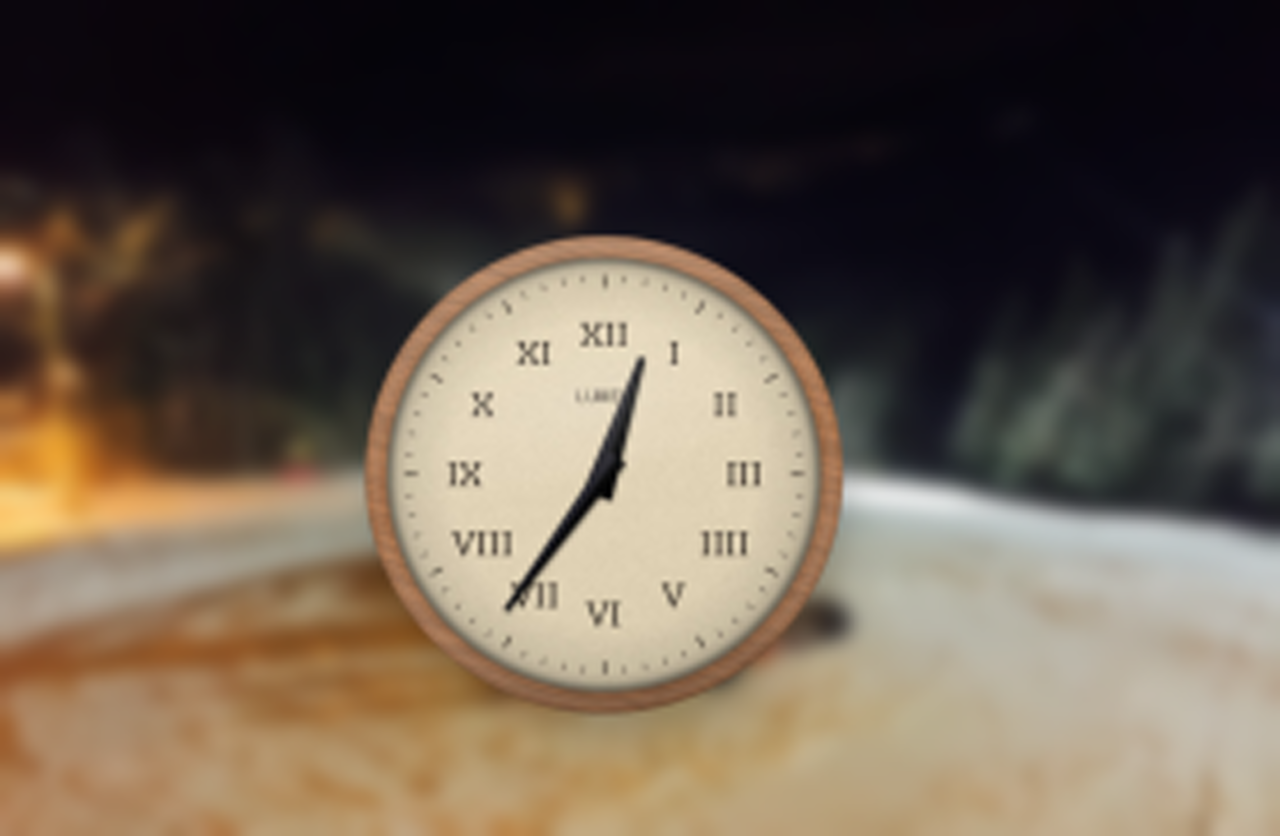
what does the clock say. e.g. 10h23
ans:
12h36
